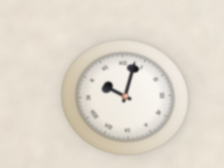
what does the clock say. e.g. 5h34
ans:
10h03
